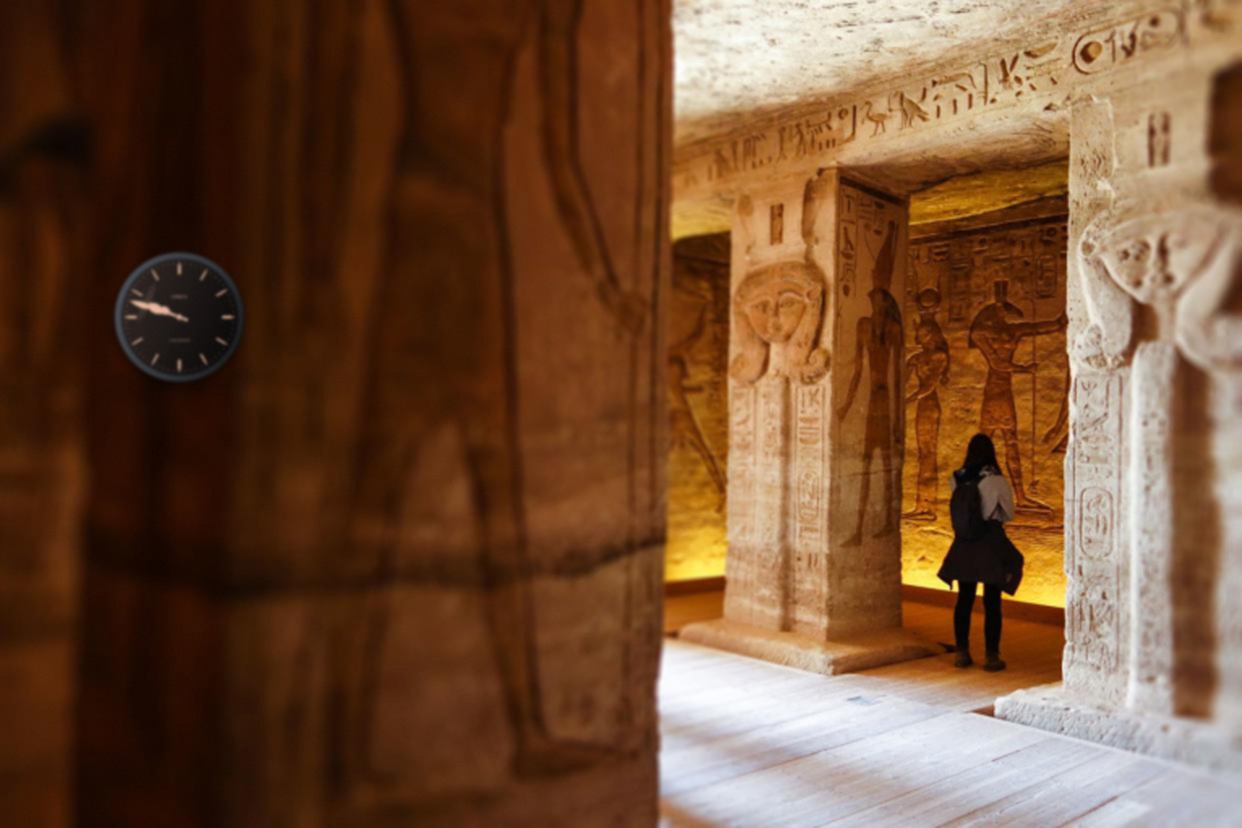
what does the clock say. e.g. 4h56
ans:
9h48
